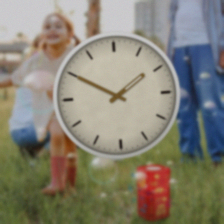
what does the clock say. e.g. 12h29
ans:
1h50
